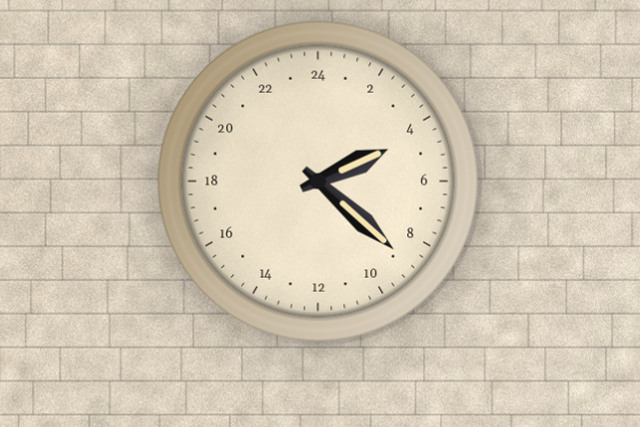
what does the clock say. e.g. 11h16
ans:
4h22
